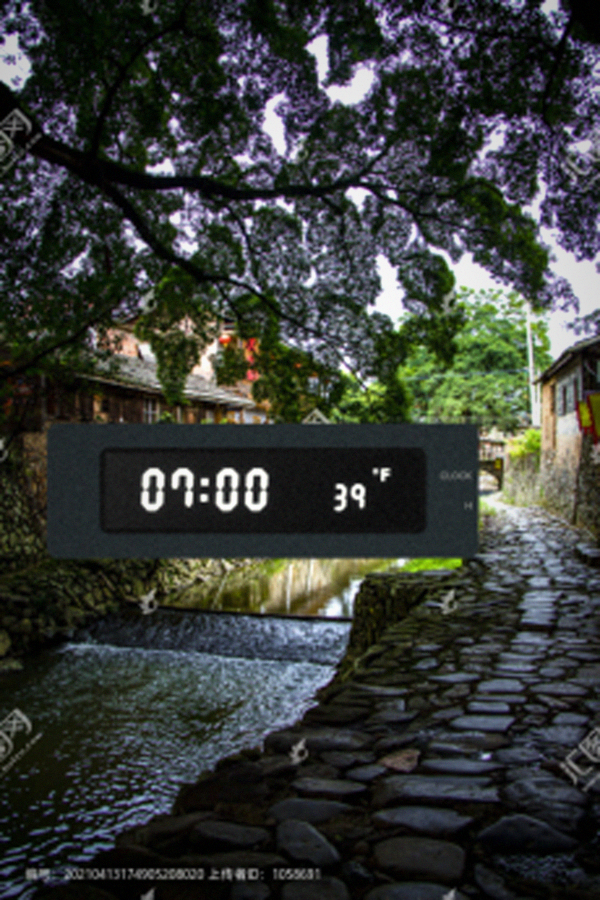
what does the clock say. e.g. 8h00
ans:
7h00
